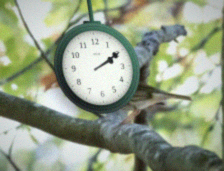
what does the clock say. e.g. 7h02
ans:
2h10
